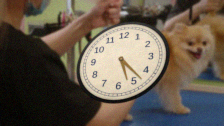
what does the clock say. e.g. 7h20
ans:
5h23
